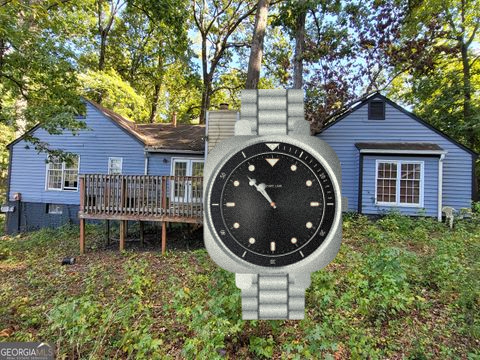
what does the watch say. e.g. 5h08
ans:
10h53
